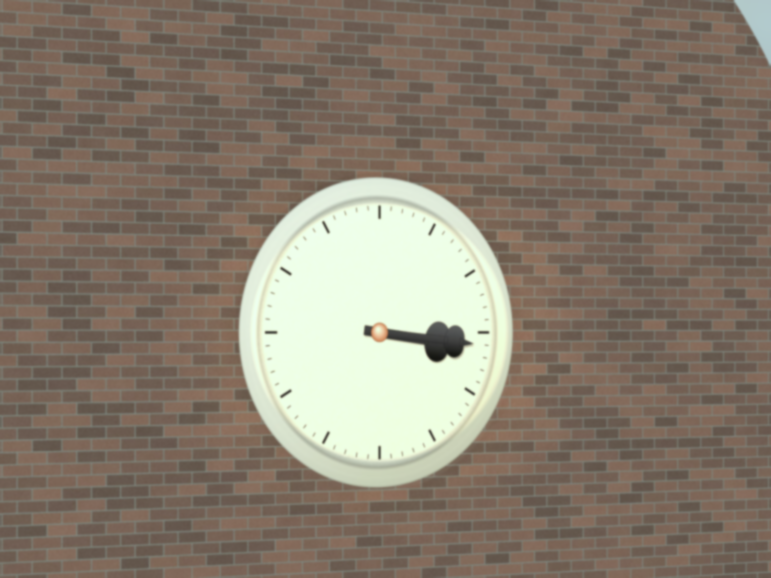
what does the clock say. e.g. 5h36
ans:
3h16
